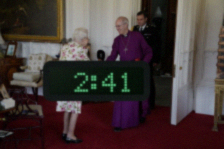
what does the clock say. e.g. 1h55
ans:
2h41
